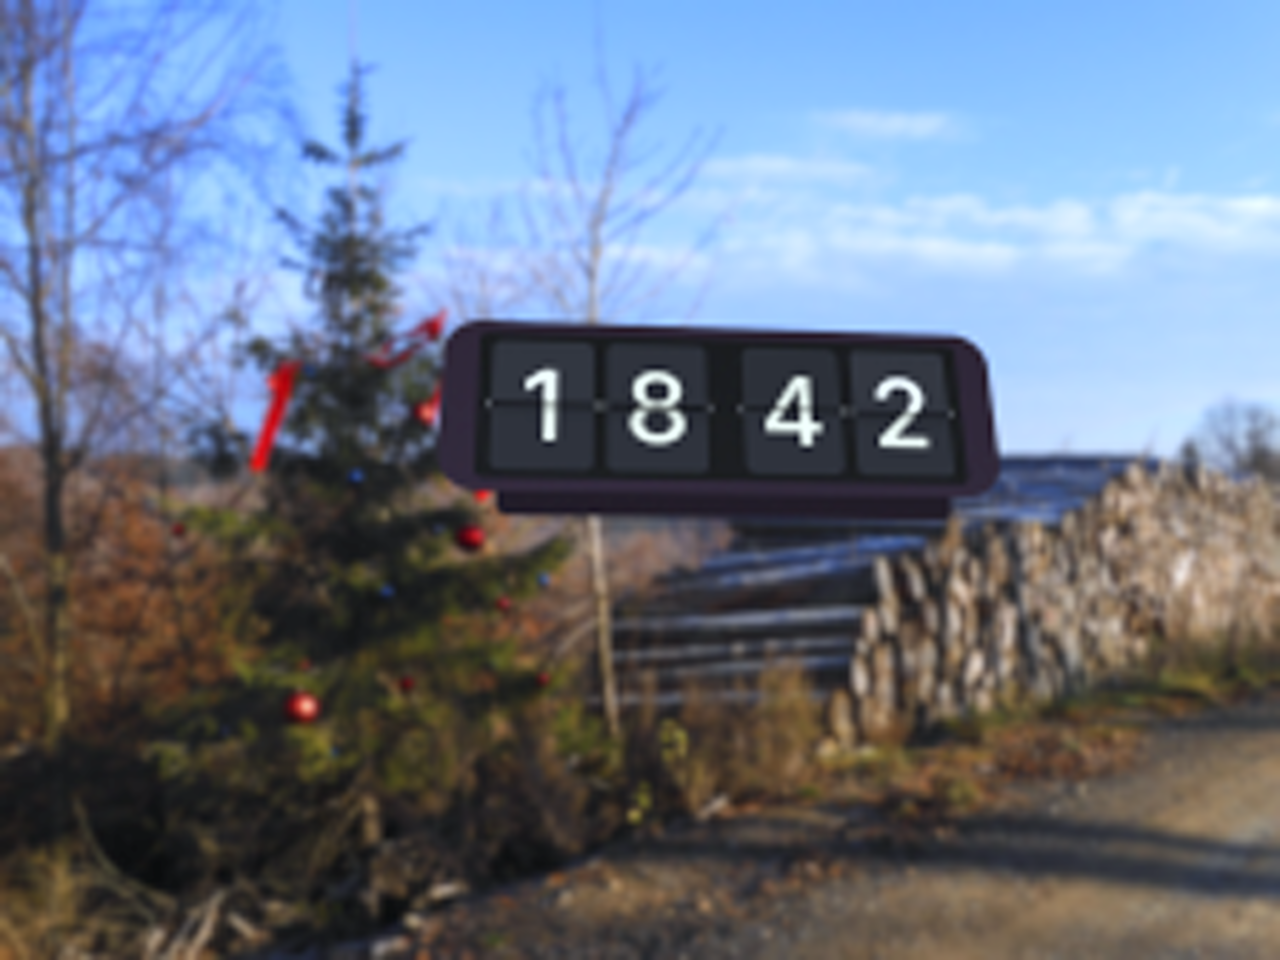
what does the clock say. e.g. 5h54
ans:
18h42
